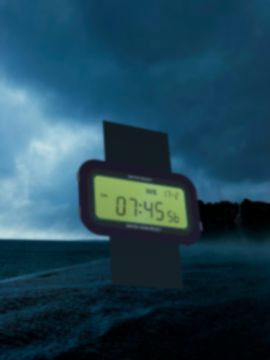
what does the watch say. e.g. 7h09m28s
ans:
7h45m56s
